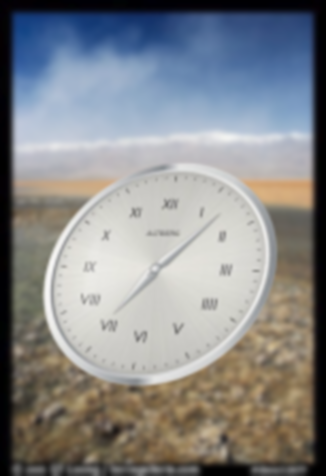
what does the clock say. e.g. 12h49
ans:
7h07
